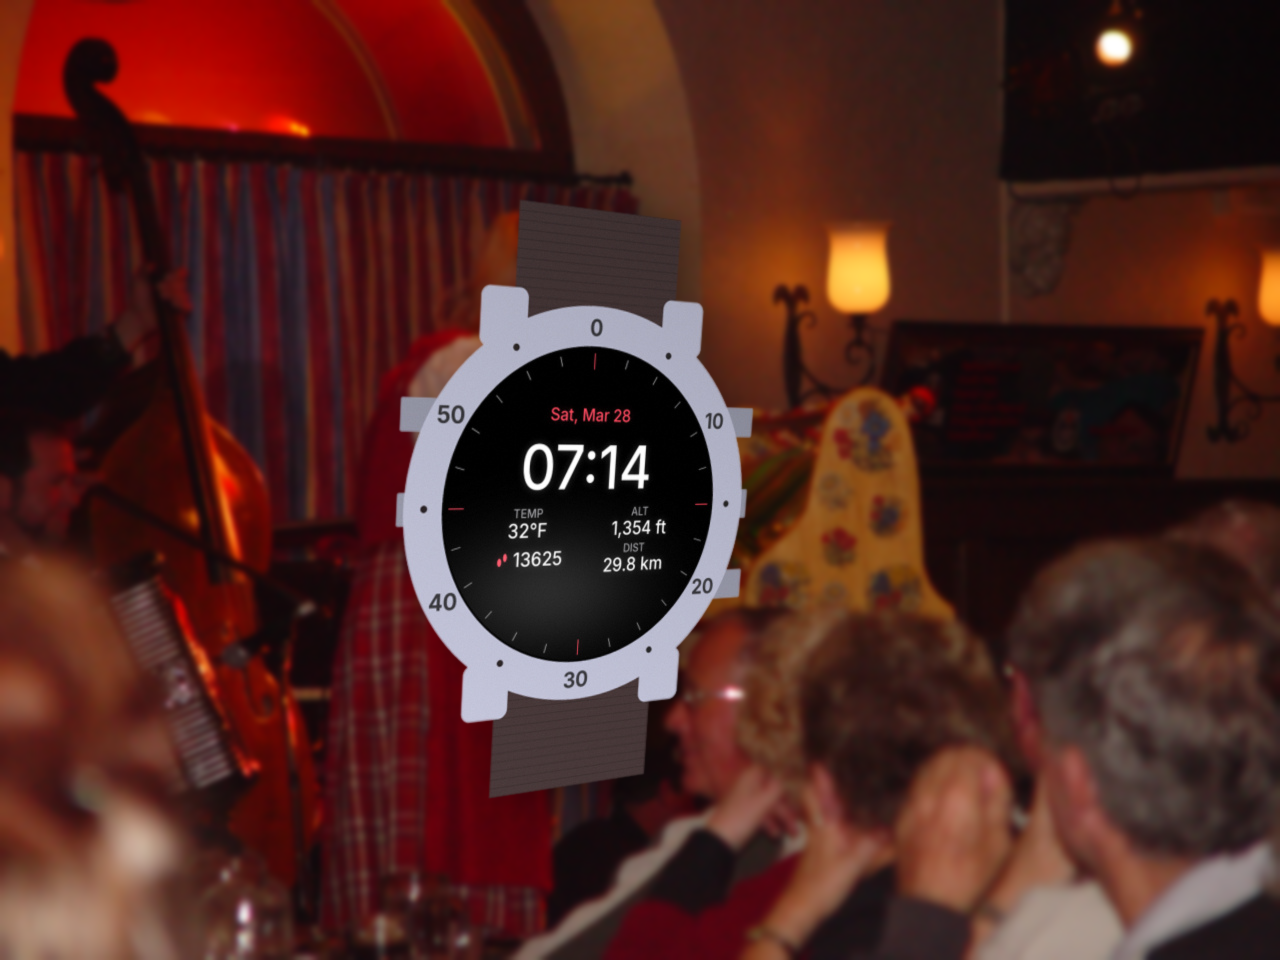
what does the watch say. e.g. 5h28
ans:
7h14
